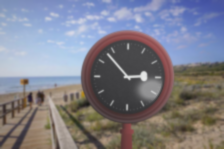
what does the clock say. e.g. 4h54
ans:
2h53
